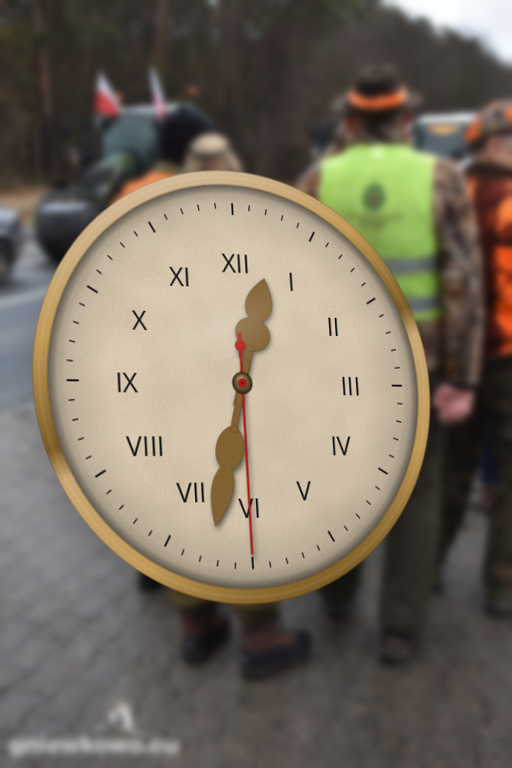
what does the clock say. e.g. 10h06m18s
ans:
12h32m30s
